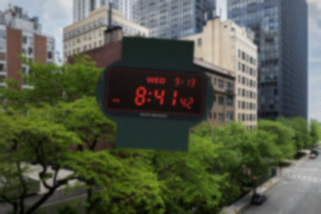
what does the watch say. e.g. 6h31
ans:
8h41
